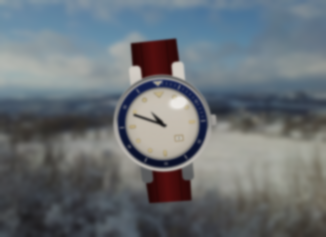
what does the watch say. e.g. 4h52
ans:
10h49
